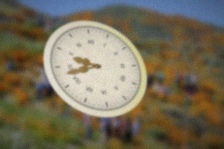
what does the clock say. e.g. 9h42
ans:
9h43
